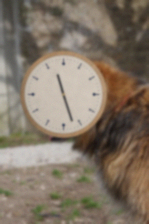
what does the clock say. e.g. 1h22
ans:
11h27
